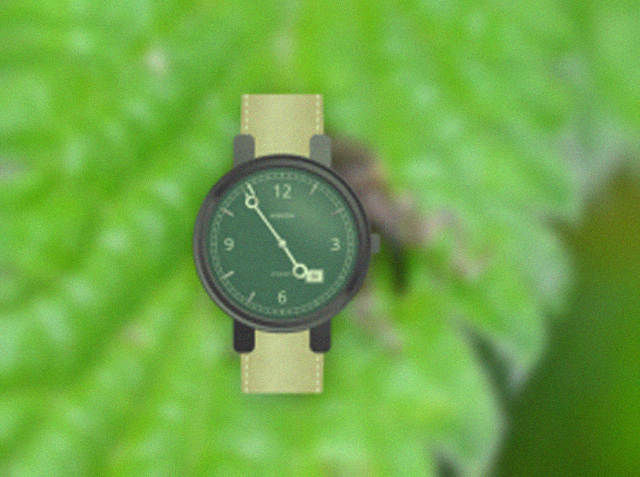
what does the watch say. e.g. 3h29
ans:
4h54
